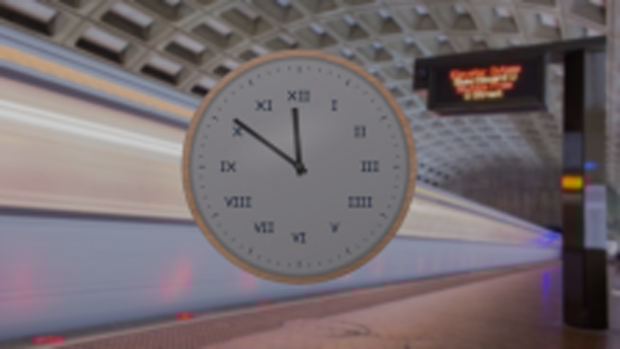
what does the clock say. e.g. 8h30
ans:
11h51
